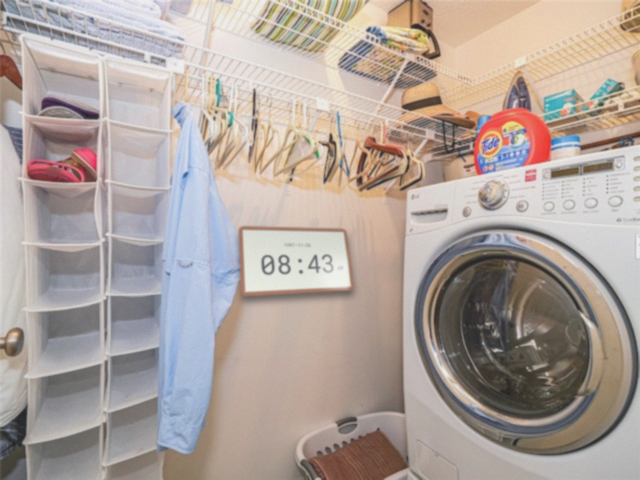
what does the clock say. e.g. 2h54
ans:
8h43
